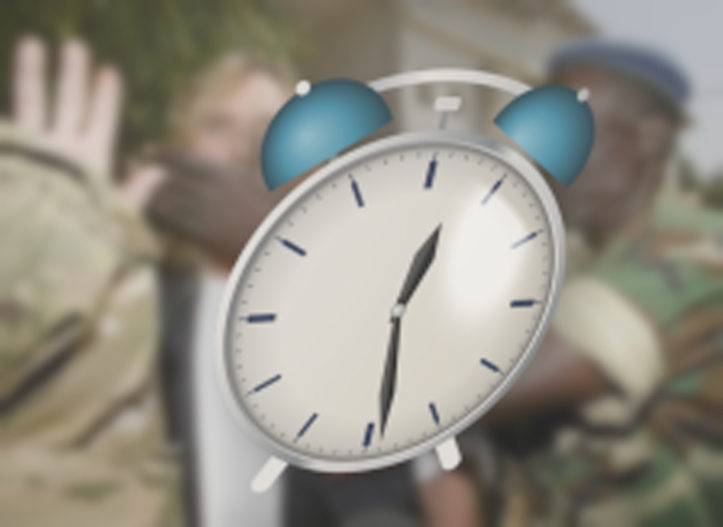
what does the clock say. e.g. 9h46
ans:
12h29
